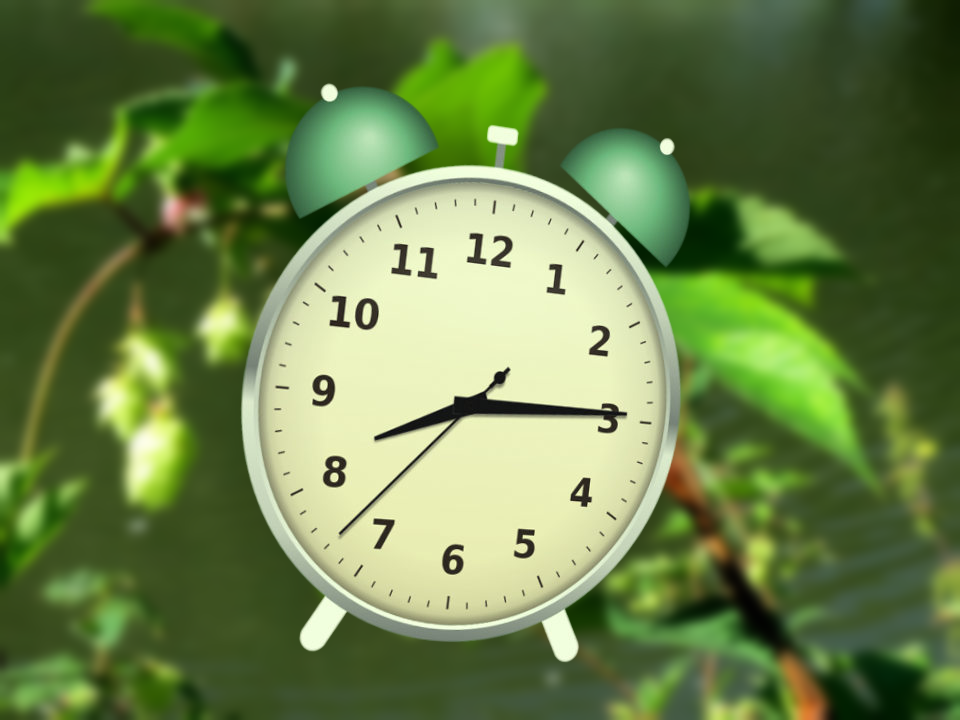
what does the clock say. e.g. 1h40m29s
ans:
8h14m37s
